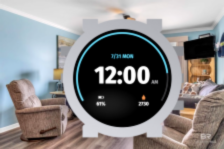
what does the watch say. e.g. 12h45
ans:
12h00
